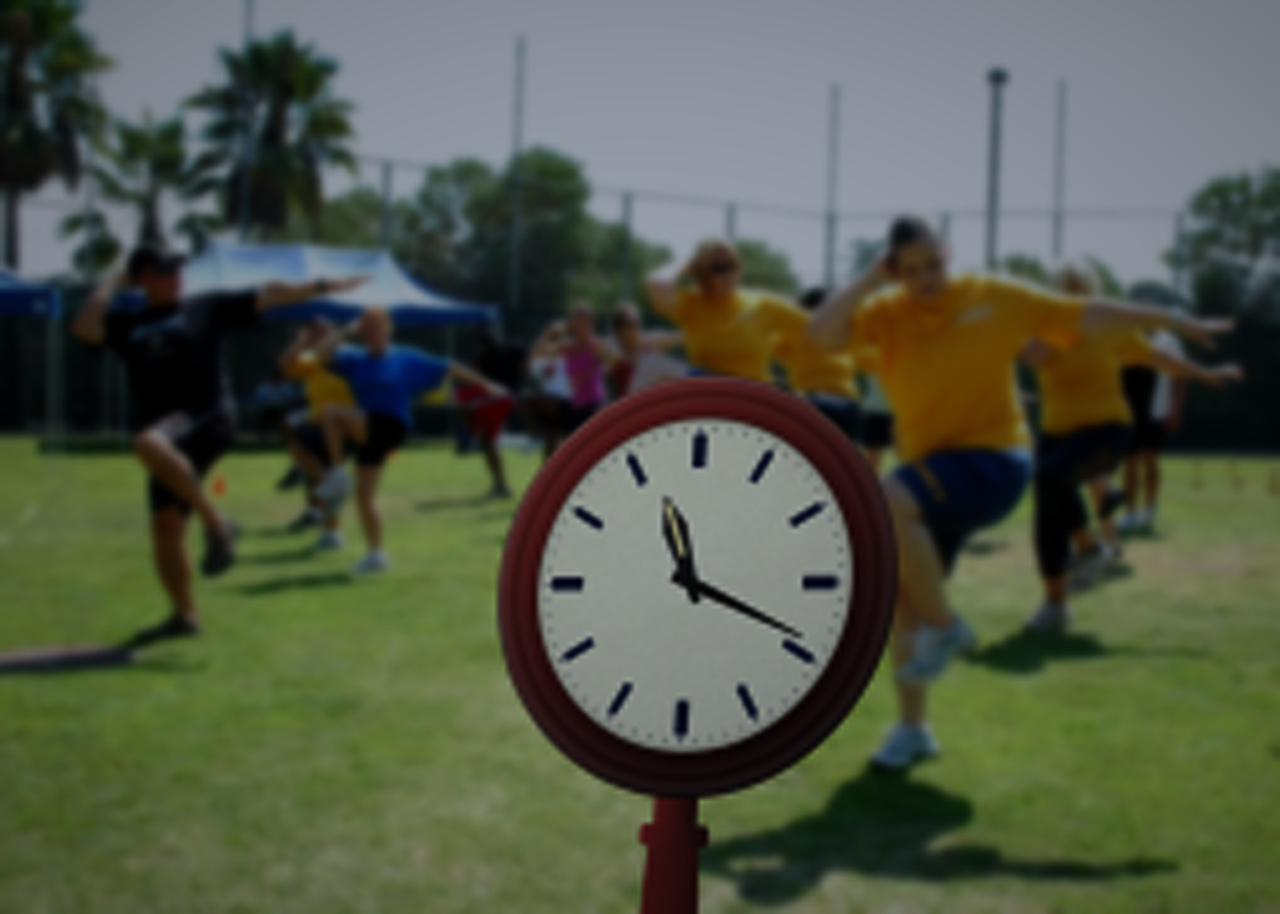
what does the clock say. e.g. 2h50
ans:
11h19
